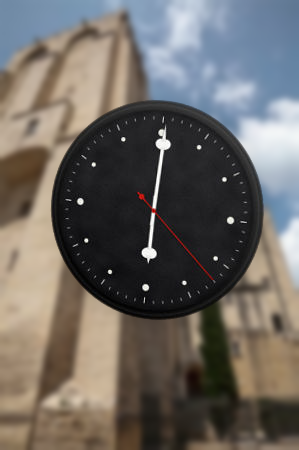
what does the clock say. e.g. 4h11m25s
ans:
6h00m22s
